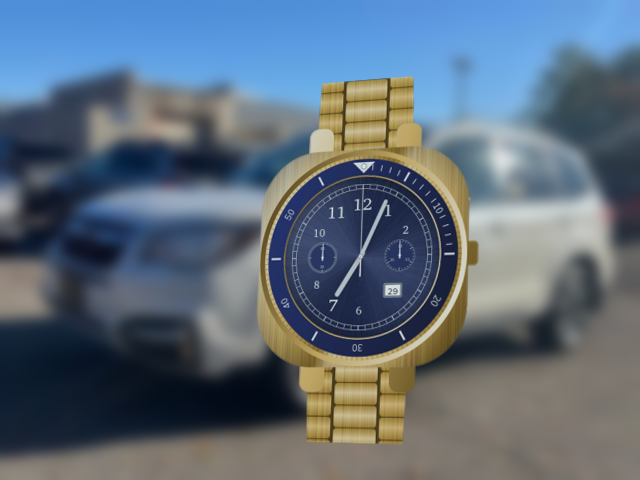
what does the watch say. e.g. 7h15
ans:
7h04
